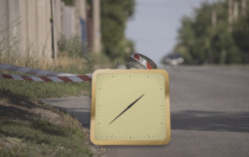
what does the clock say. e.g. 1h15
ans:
1h38
